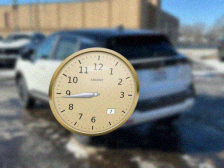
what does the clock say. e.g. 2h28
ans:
8h44
